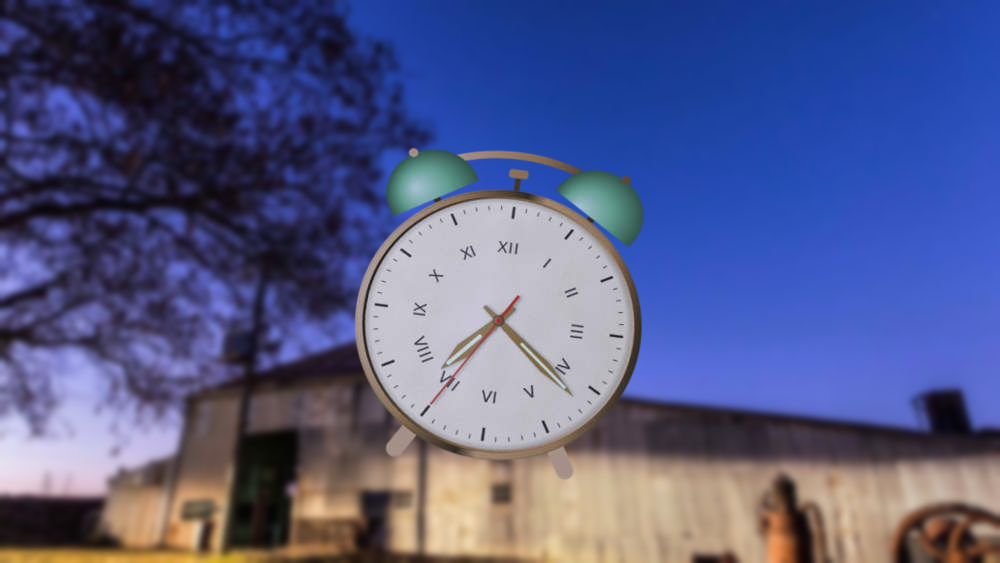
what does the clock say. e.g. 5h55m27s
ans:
7h21m35s
